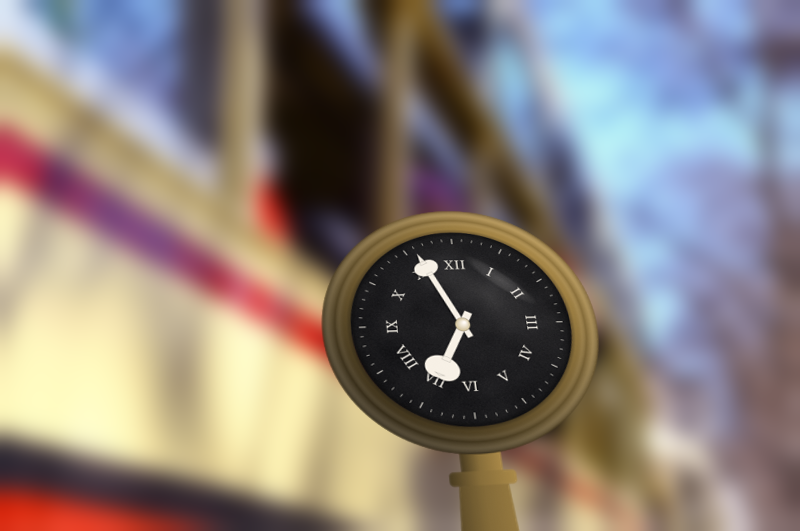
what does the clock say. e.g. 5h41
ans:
6h56
